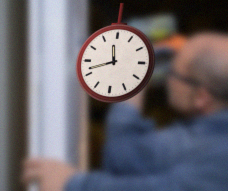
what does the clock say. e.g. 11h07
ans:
11h42
